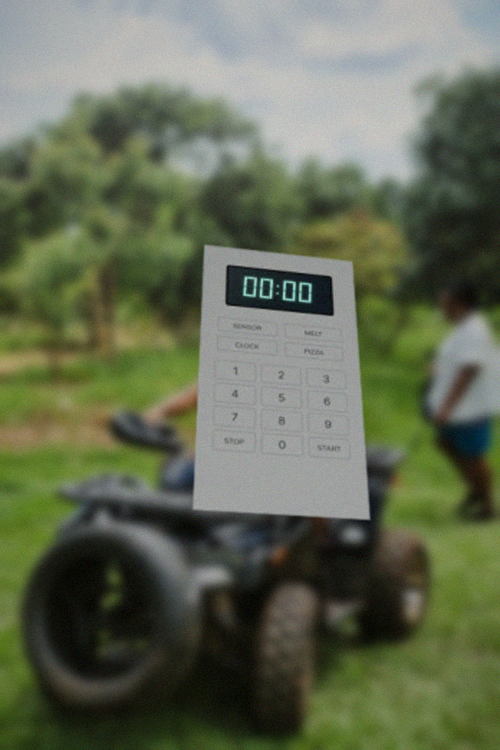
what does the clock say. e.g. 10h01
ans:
0h00
